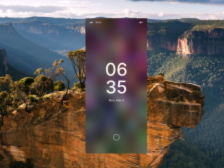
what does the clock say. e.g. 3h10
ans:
6h35
